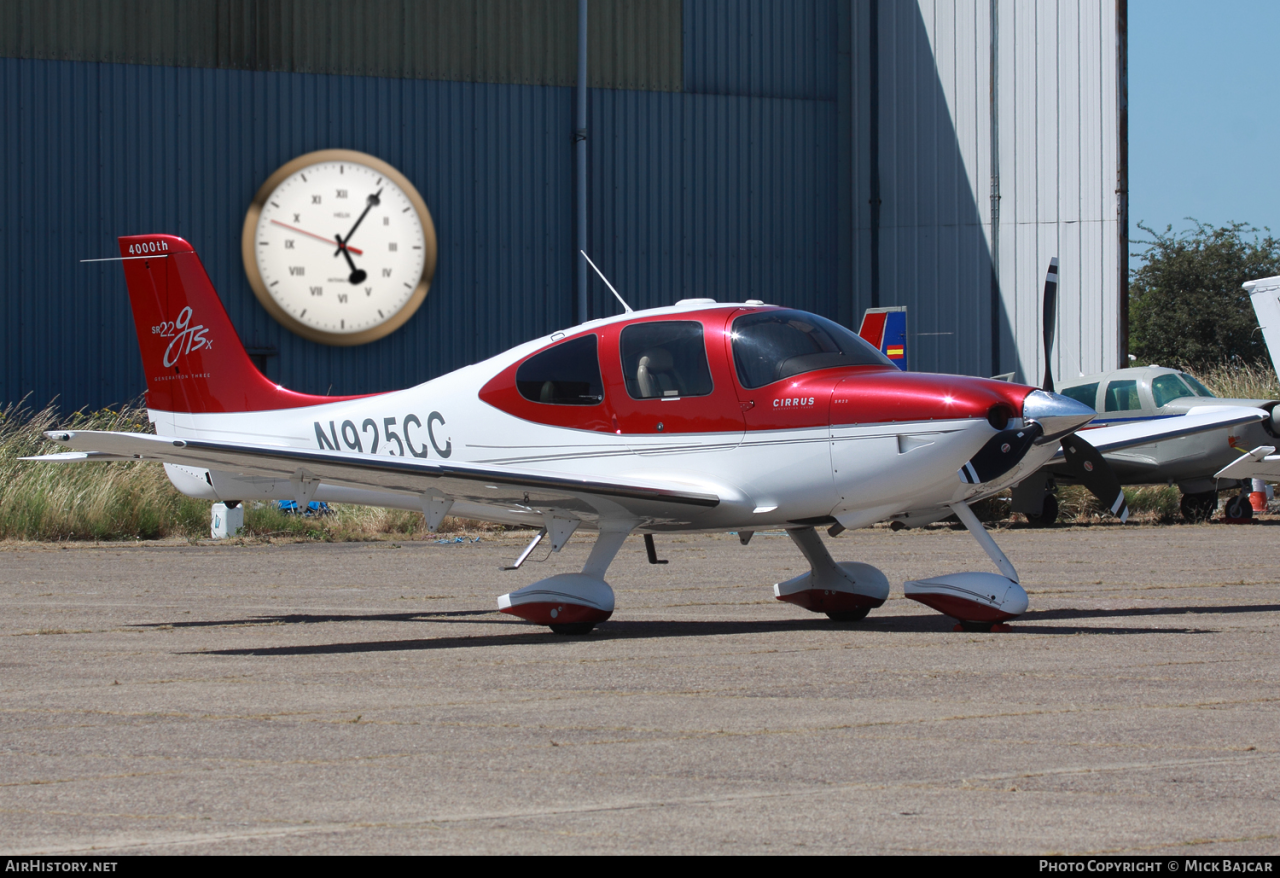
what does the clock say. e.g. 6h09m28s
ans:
5h05m48s
